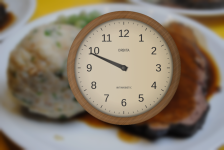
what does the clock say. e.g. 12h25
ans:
9h49
